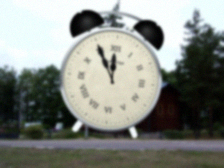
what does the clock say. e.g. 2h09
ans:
11h55
